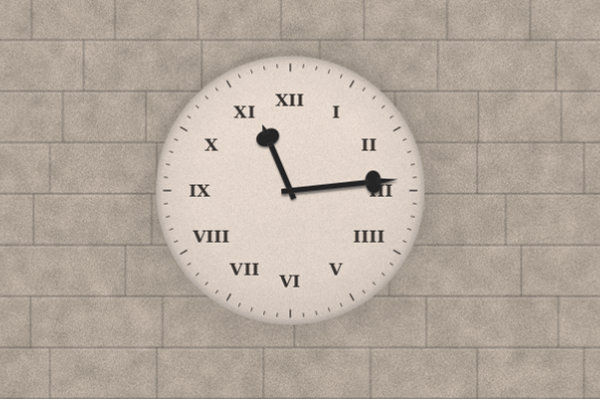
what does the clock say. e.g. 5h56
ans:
11h14
